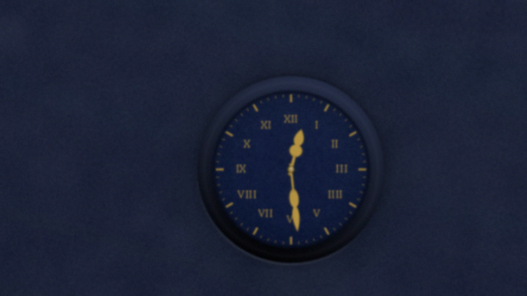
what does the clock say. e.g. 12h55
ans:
12h29
